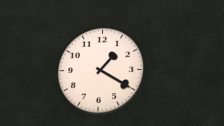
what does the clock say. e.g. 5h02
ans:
1h20
